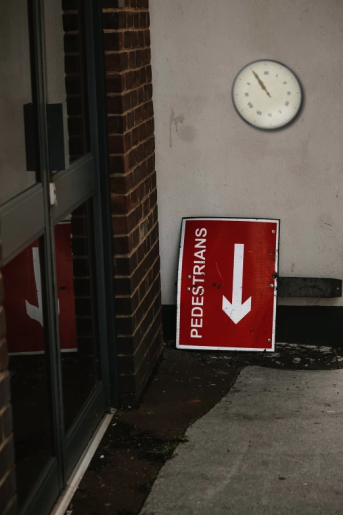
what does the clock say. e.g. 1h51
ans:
10h55
